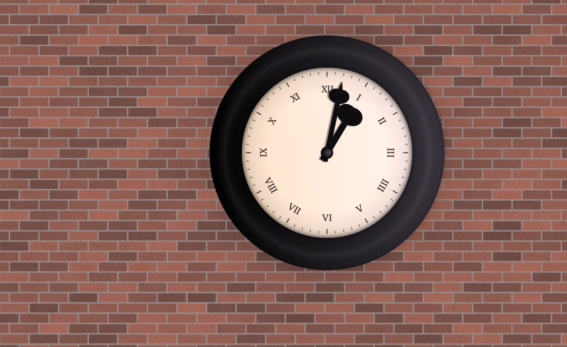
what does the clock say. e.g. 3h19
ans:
1h02
